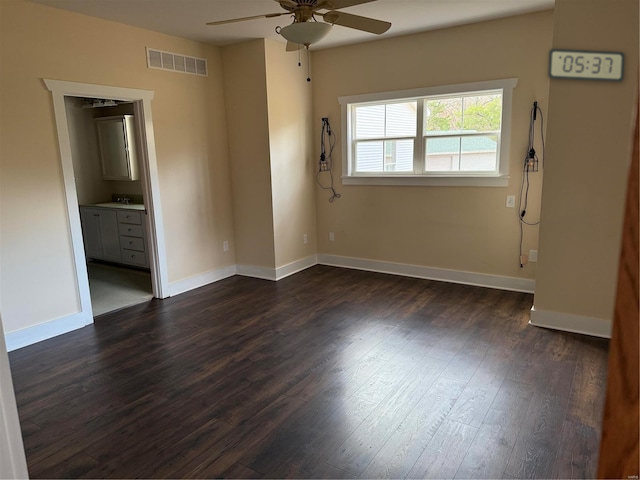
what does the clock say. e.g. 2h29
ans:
5h37
